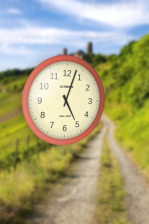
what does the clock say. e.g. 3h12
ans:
5h03
